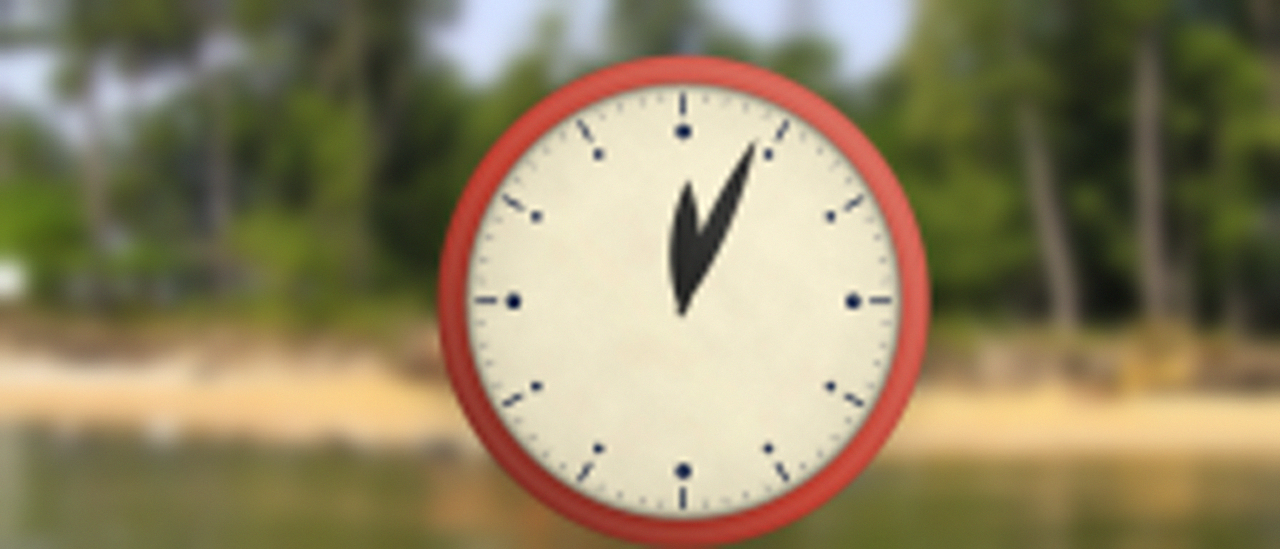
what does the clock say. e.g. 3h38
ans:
12h04
